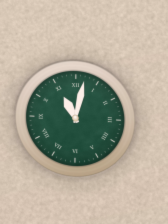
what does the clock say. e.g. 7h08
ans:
11h02
